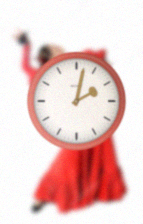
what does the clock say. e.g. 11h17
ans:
2h02
